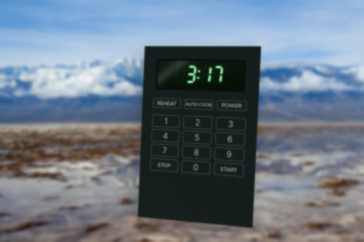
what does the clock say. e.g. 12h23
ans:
3h17
